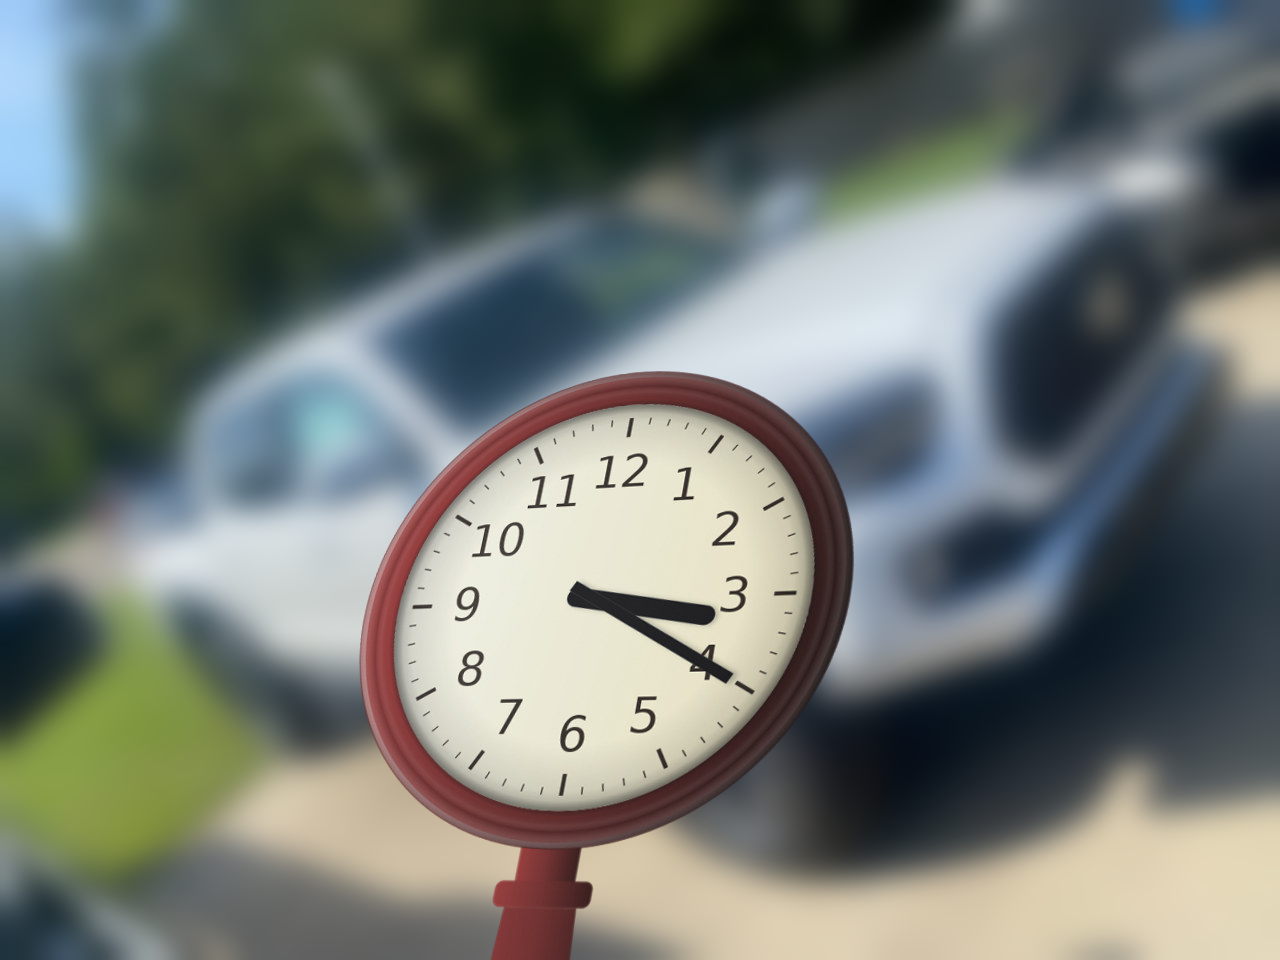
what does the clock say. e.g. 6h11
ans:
3h20
